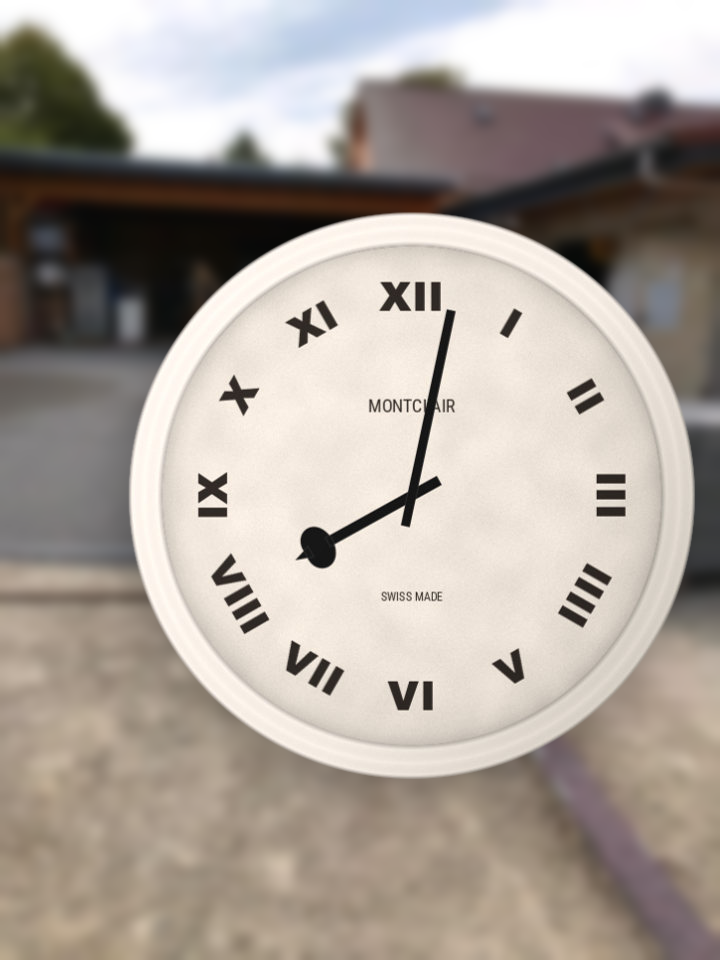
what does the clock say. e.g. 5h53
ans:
8h02
